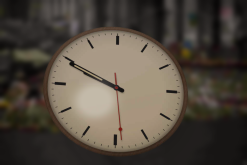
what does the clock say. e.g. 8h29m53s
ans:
9h49m29s
